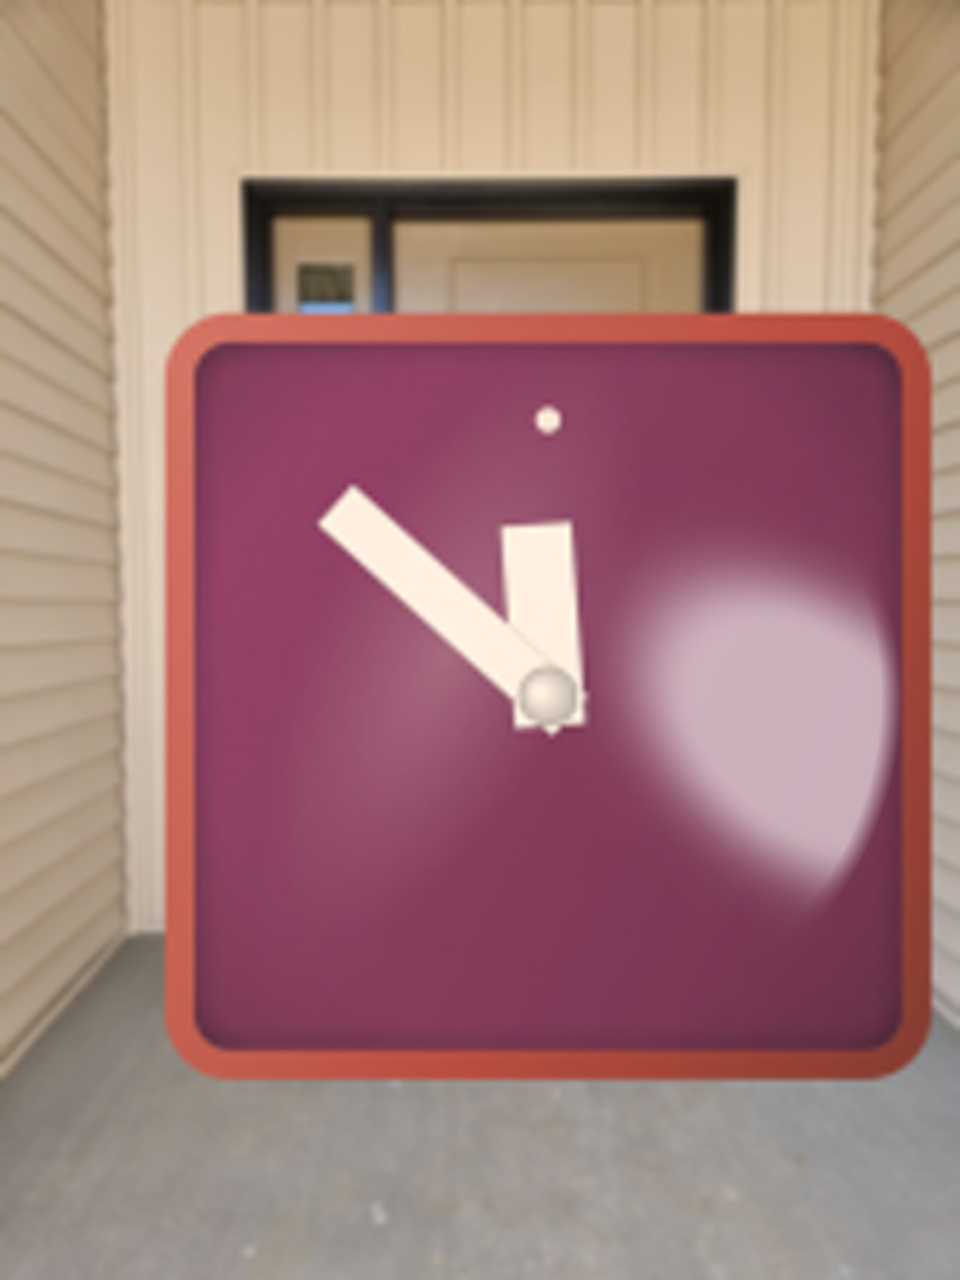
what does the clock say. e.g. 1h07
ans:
11h52
